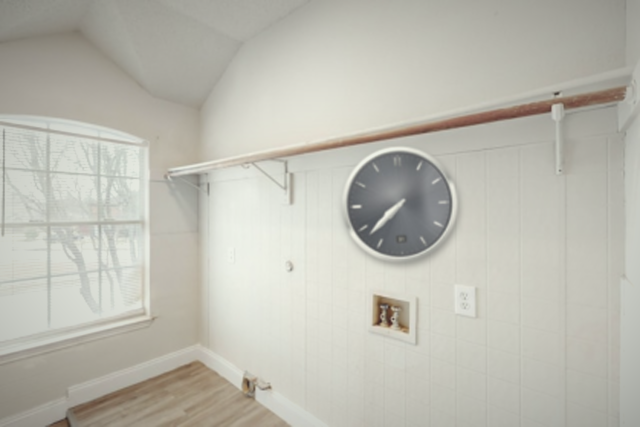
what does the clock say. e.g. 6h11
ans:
7h38
